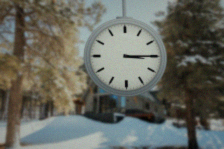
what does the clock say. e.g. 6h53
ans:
3h15
